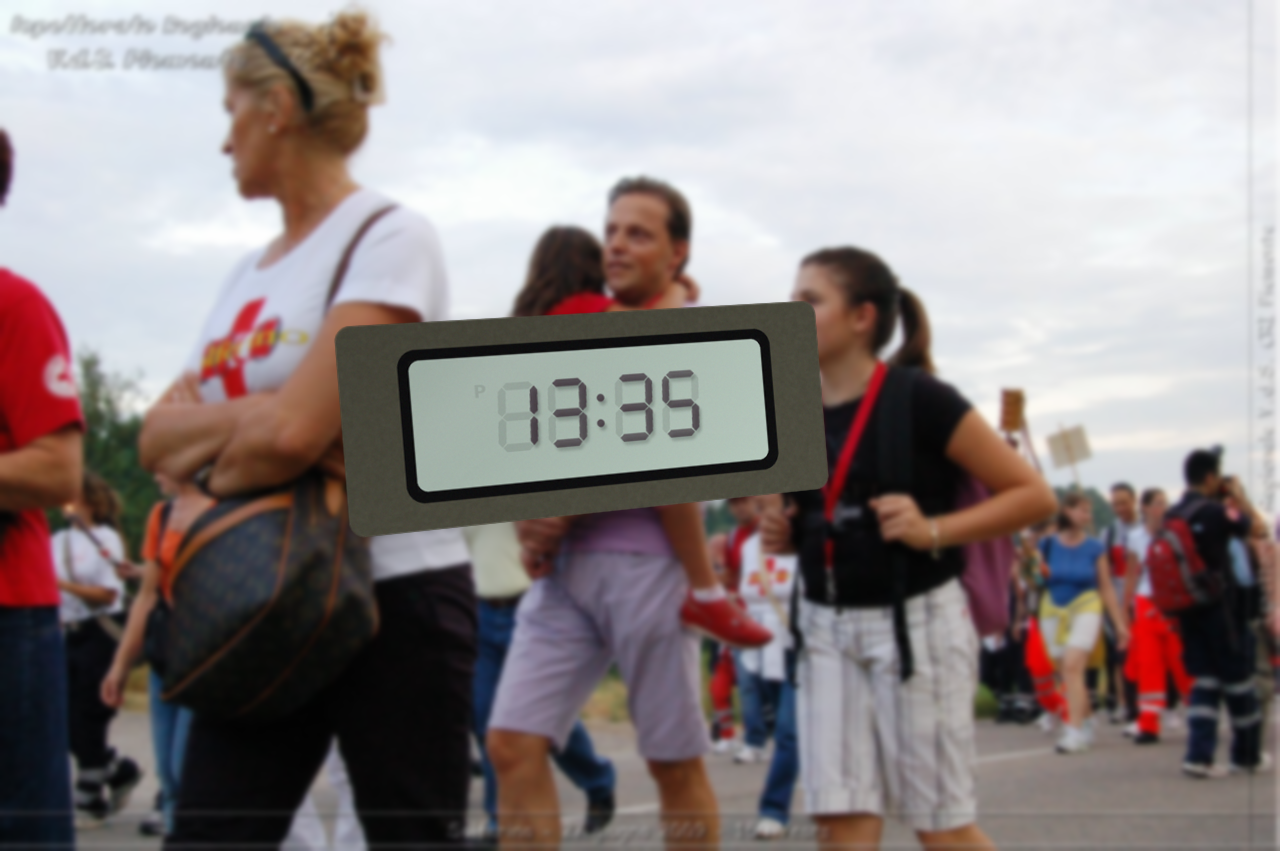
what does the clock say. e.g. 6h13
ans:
13h35
